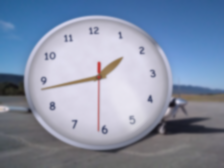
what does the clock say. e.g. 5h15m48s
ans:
1h43m31s
